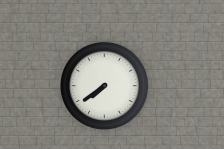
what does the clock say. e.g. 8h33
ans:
7h39
